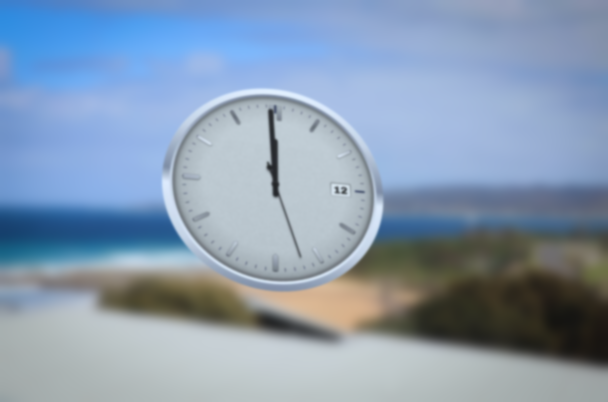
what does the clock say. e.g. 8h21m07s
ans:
11h59m27s
